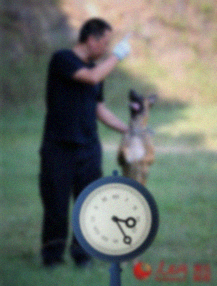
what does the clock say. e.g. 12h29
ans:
3h25
